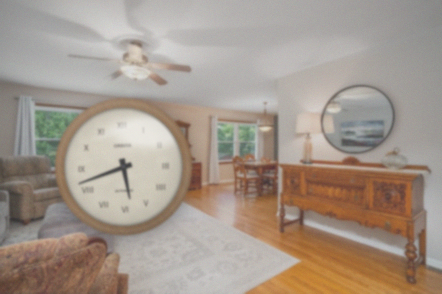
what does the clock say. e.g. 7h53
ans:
5h42
